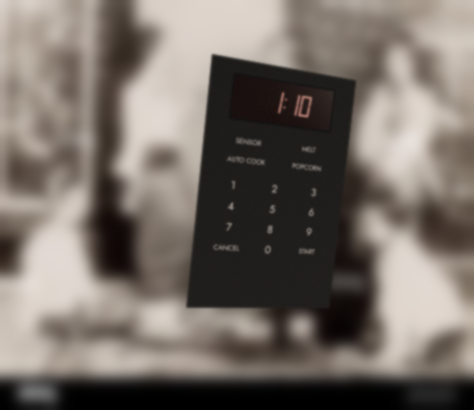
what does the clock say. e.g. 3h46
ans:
1h10
